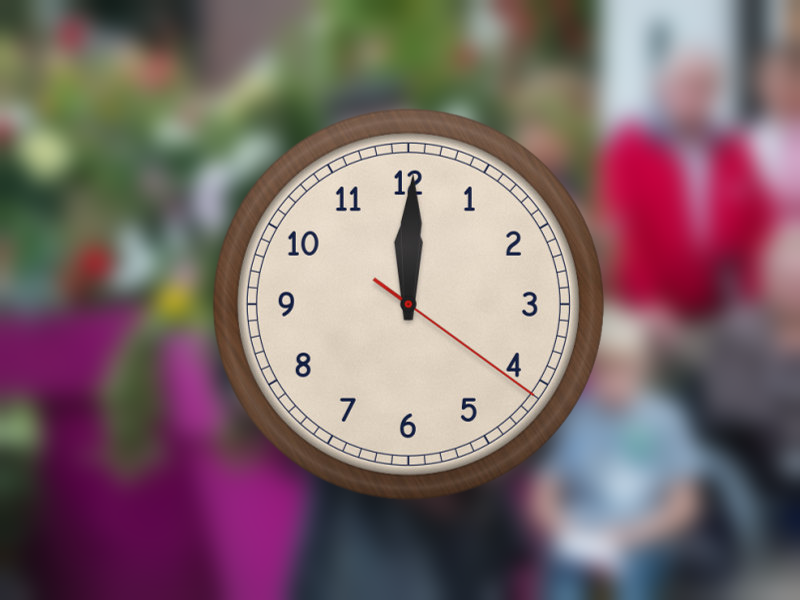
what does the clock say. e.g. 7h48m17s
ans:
12h00m21s
